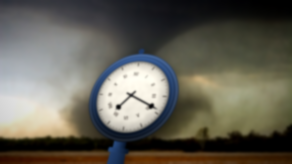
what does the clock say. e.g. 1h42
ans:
7h19
